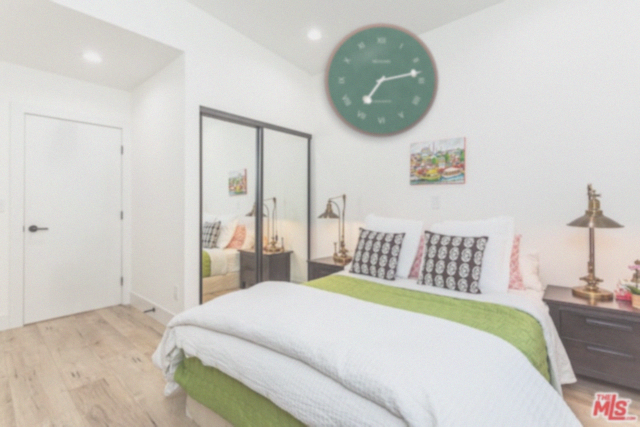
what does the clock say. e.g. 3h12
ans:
7h13
